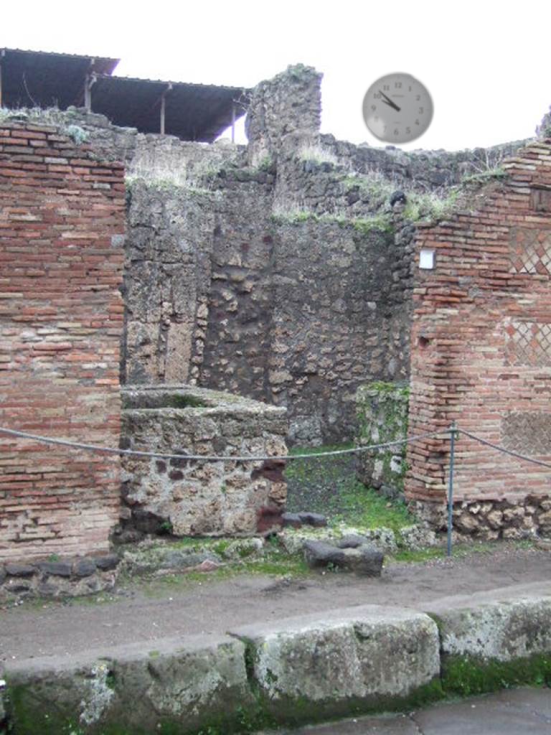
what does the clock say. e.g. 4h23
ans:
9h52
